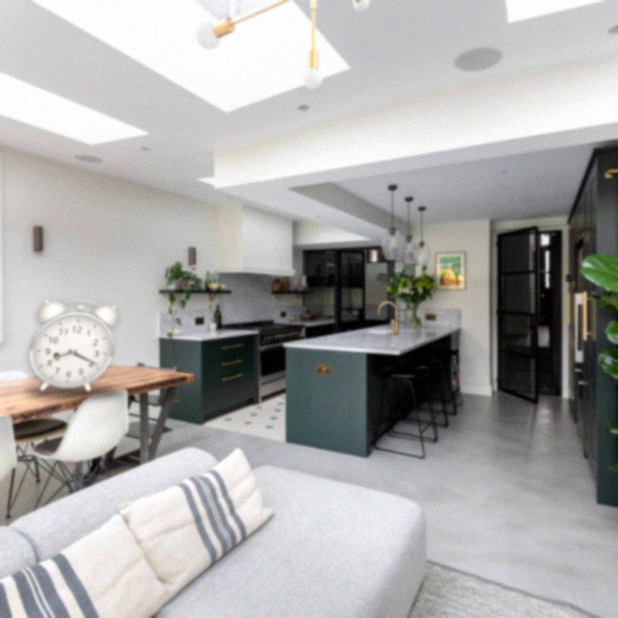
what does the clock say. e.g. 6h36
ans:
8h19
